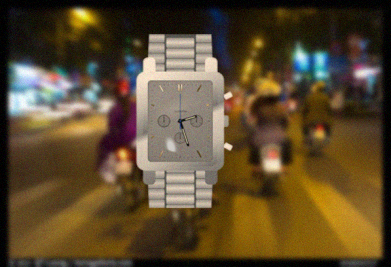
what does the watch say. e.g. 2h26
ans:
2h27
